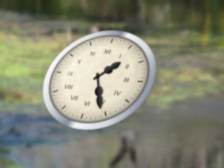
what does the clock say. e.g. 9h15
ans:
1h26
